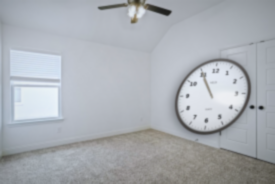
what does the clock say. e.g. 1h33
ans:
10h55
